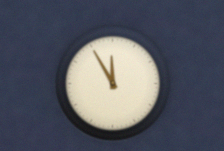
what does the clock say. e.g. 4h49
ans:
11h55
